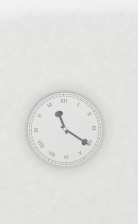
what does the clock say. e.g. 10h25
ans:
11h21
